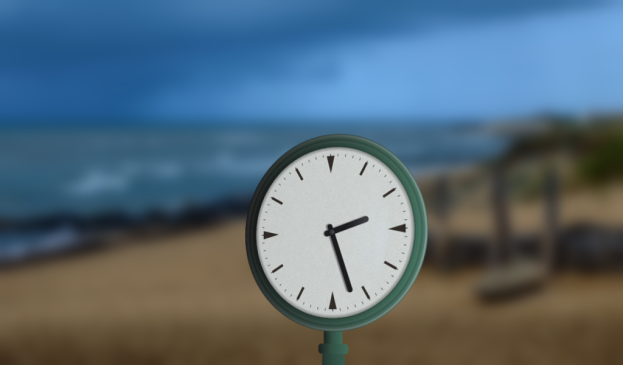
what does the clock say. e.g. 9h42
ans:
2h27
